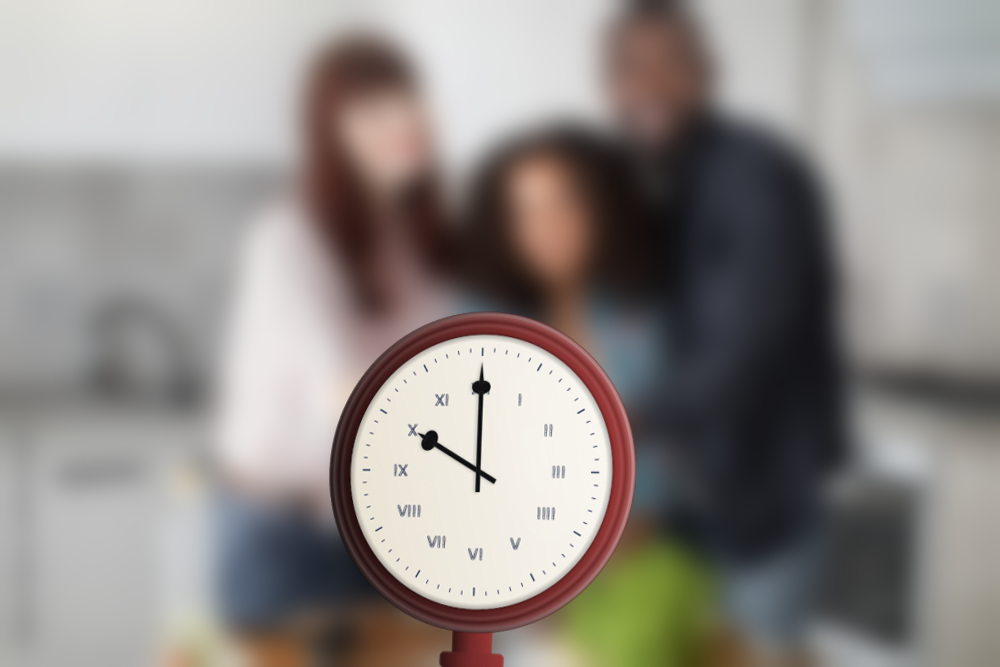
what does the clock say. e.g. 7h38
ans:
10h00
